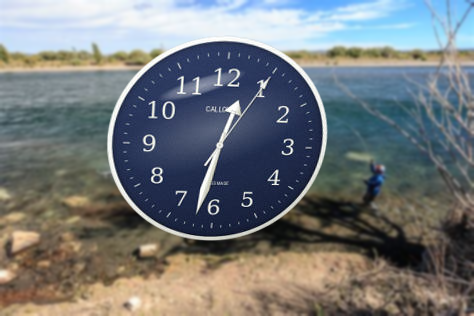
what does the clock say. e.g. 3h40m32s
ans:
12h32m05s
